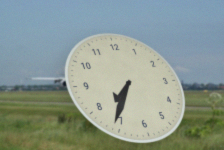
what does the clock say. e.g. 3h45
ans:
7h36
